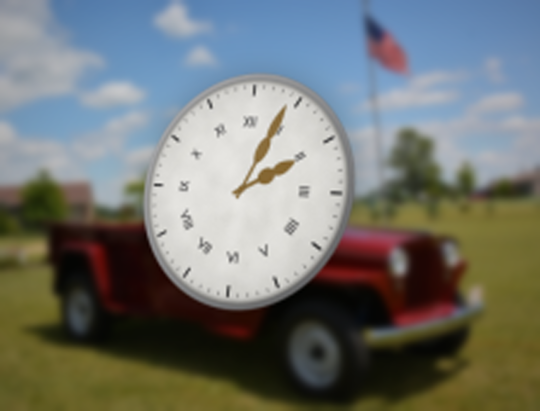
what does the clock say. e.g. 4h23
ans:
2h04
